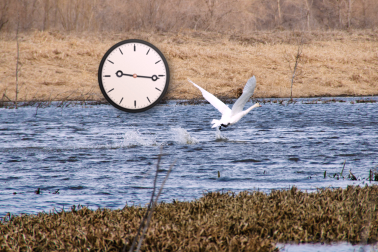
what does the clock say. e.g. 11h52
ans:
9h16
